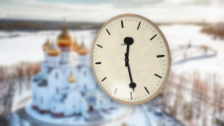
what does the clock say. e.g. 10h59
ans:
12h29
